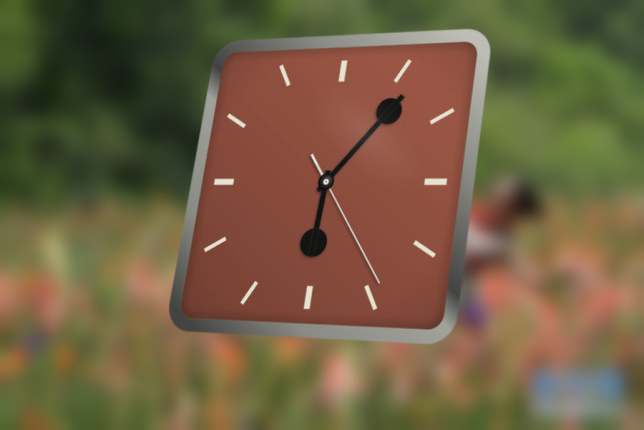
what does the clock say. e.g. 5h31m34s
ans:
6h06m24s
